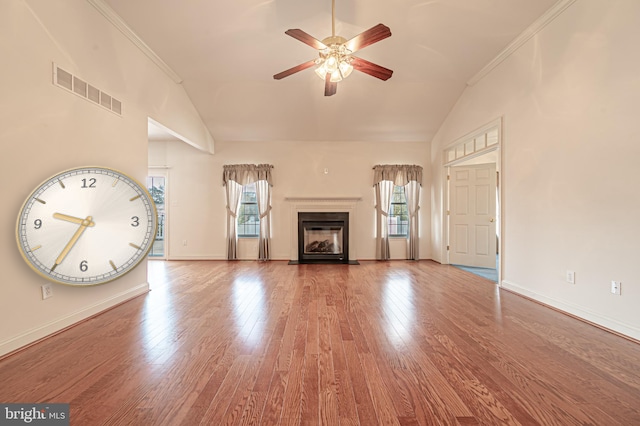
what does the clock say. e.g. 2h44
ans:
9h35
